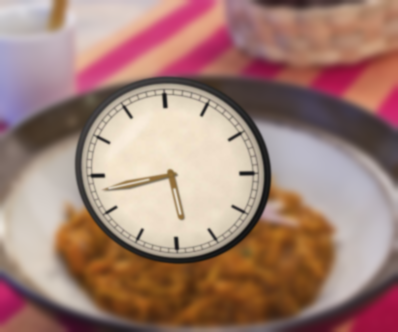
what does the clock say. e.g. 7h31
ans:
5h43
